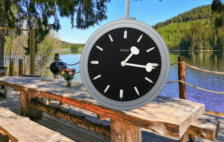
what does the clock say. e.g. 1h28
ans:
1h16
